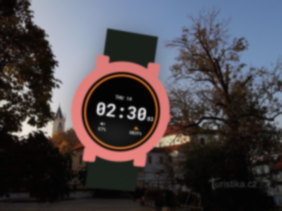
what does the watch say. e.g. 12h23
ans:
2h30
